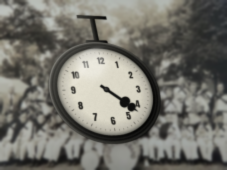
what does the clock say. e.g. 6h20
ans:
4h22
